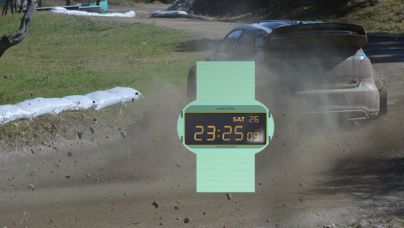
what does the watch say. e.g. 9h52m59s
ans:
23h25m09s
